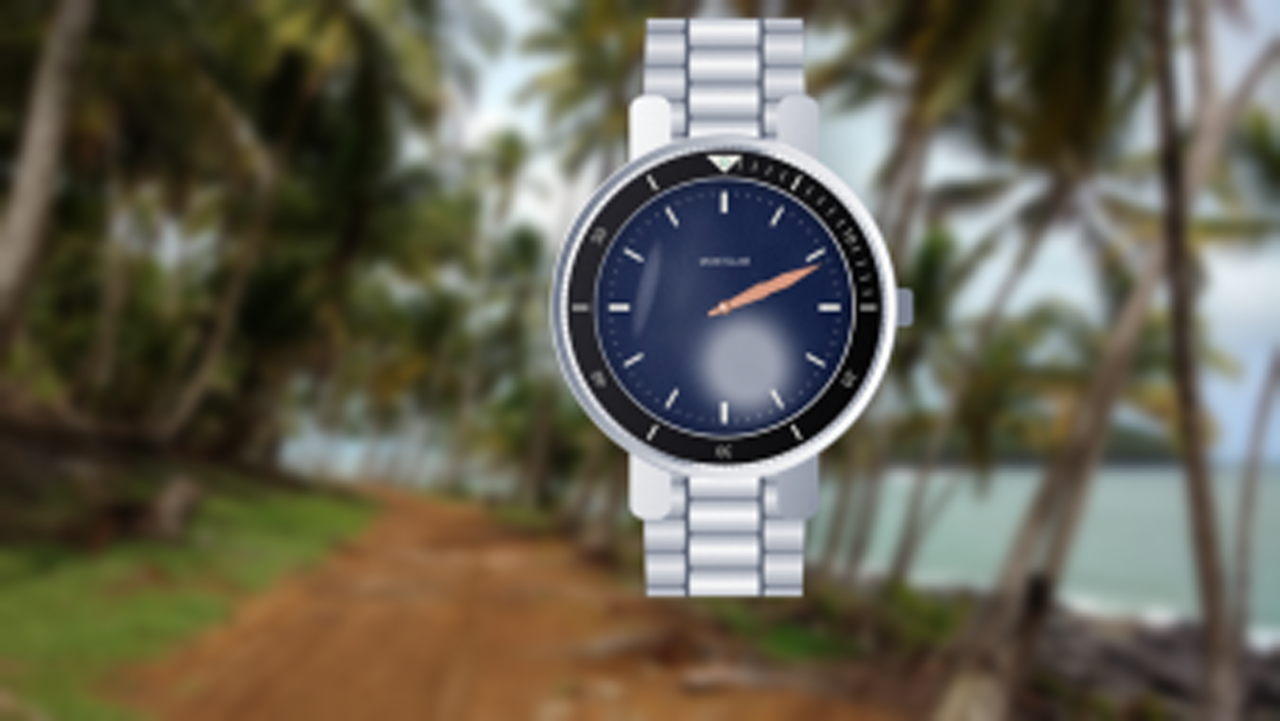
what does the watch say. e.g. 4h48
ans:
2h11
